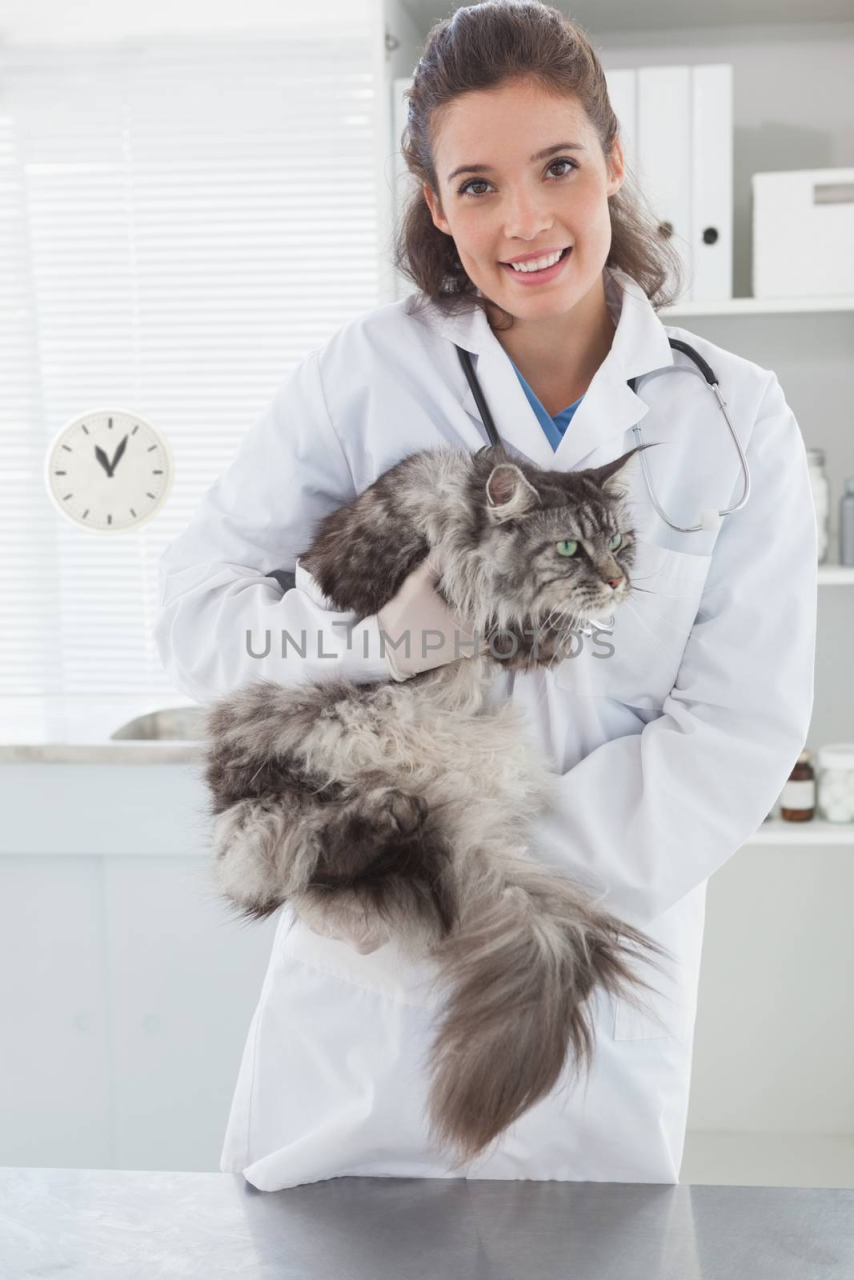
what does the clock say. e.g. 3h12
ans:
11h04
